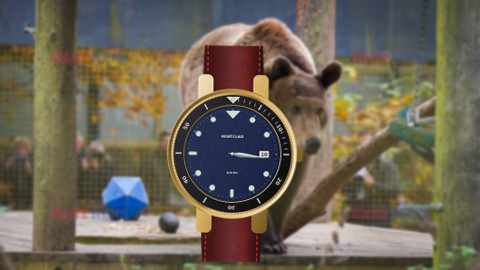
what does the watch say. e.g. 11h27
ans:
3h16
